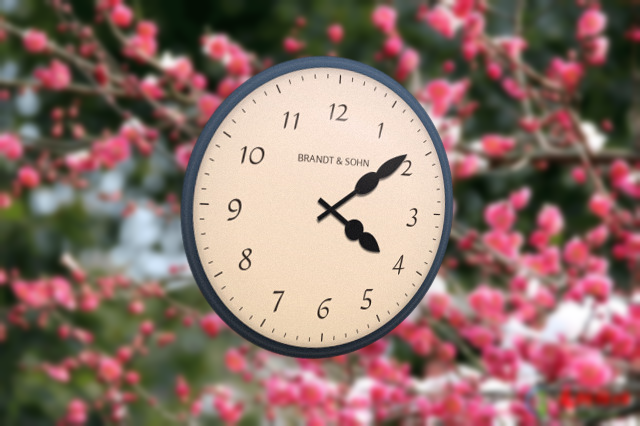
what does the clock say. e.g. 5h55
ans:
4h09
